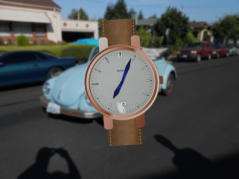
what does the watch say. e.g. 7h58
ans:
7h04
